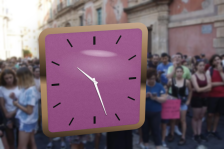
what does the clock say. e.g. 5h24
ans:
10h27
